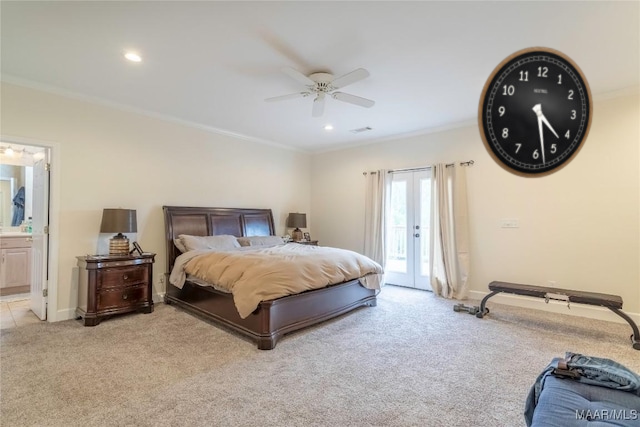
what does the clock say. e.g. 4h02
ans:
4h28
